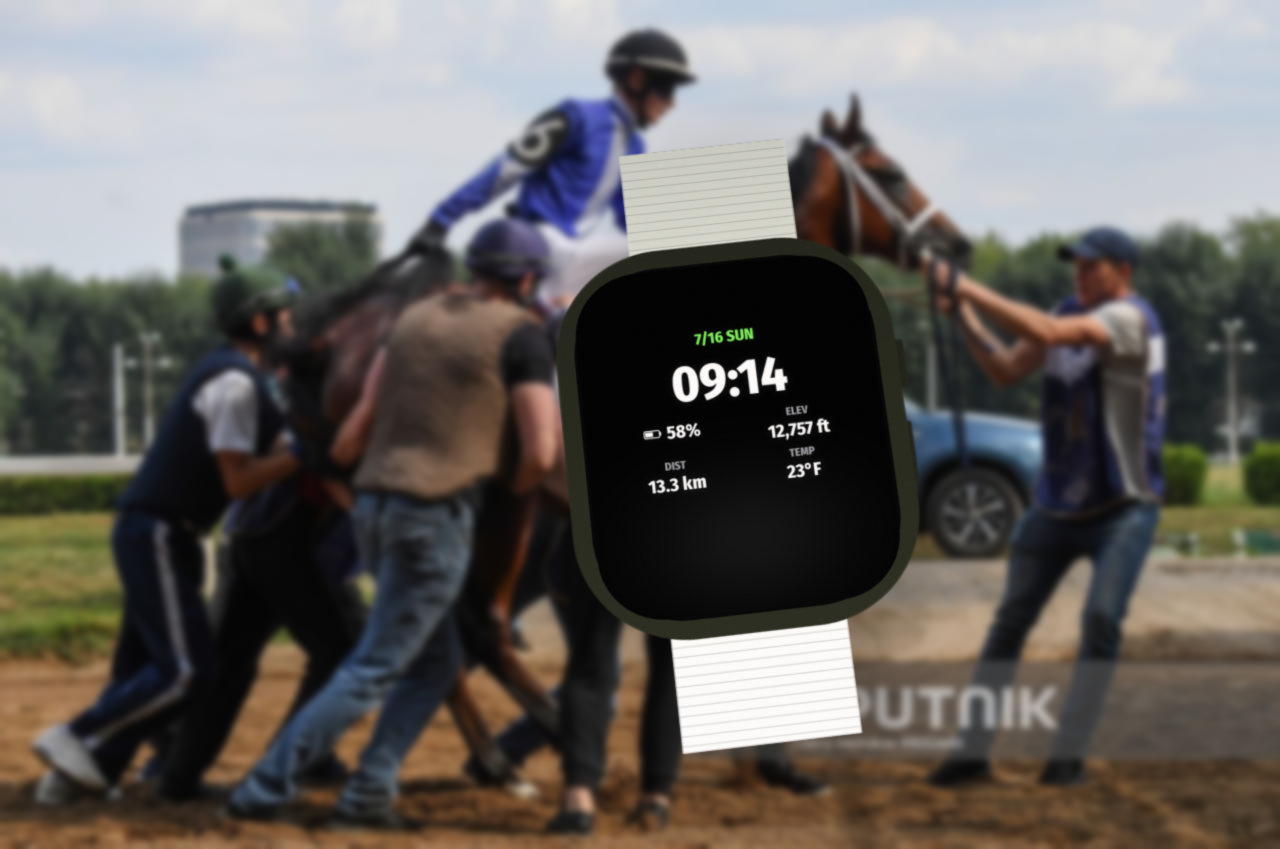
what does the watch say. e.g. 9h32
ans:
9h14
